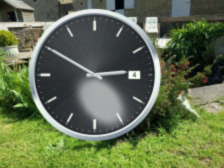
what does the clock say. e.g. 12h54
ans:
2h50
